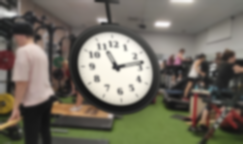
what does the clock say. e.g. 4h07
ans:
11h13
